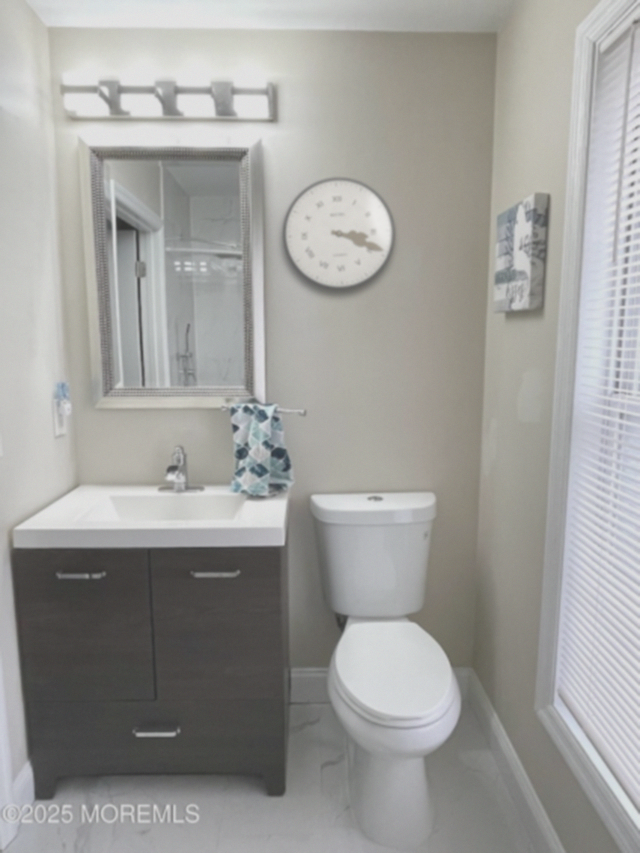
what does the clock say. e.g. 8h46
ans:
3h19
